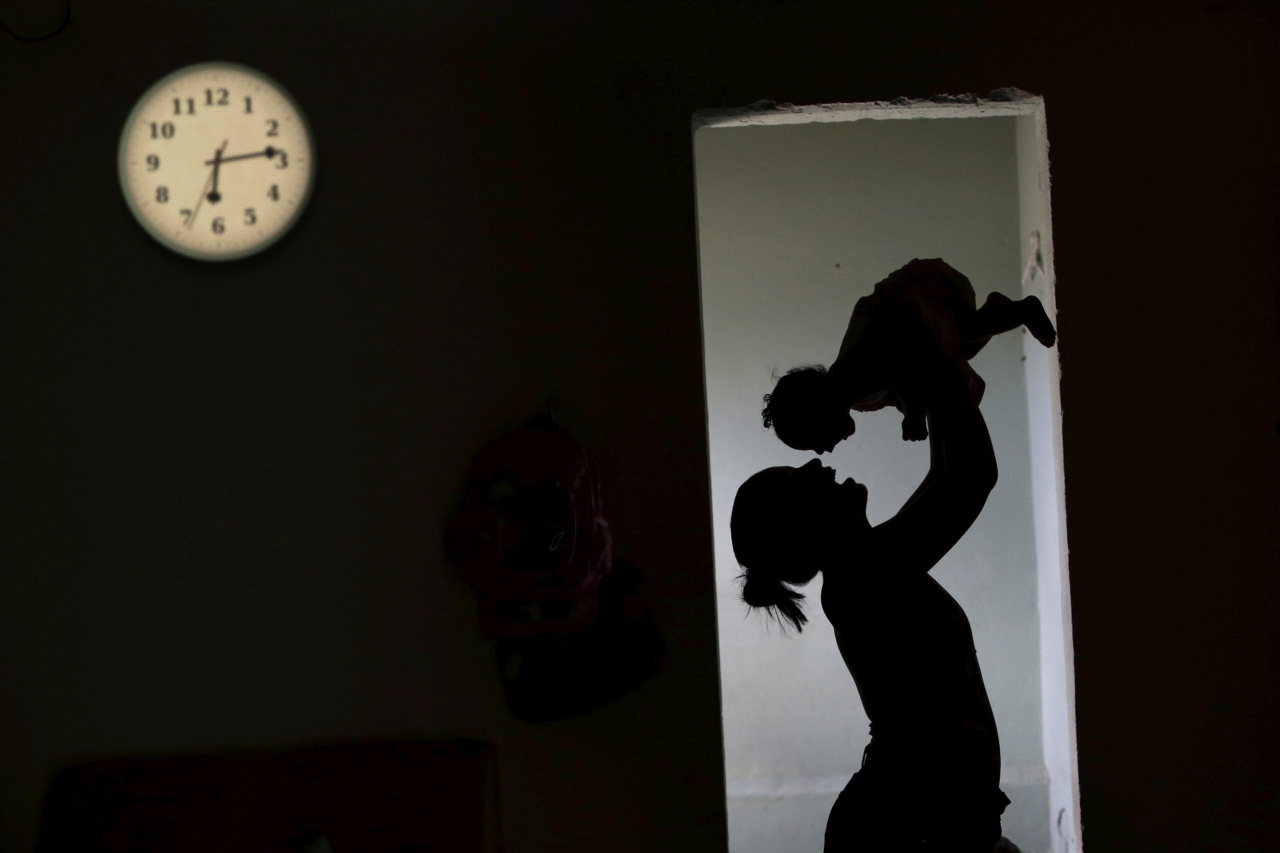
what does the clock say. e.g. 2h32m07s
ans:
6h13m34s
